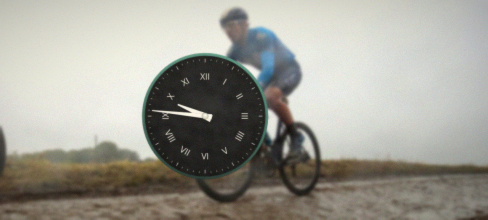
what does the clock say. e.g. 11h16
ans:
9h46
